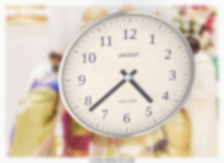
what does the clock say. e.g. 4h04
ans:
4h38
